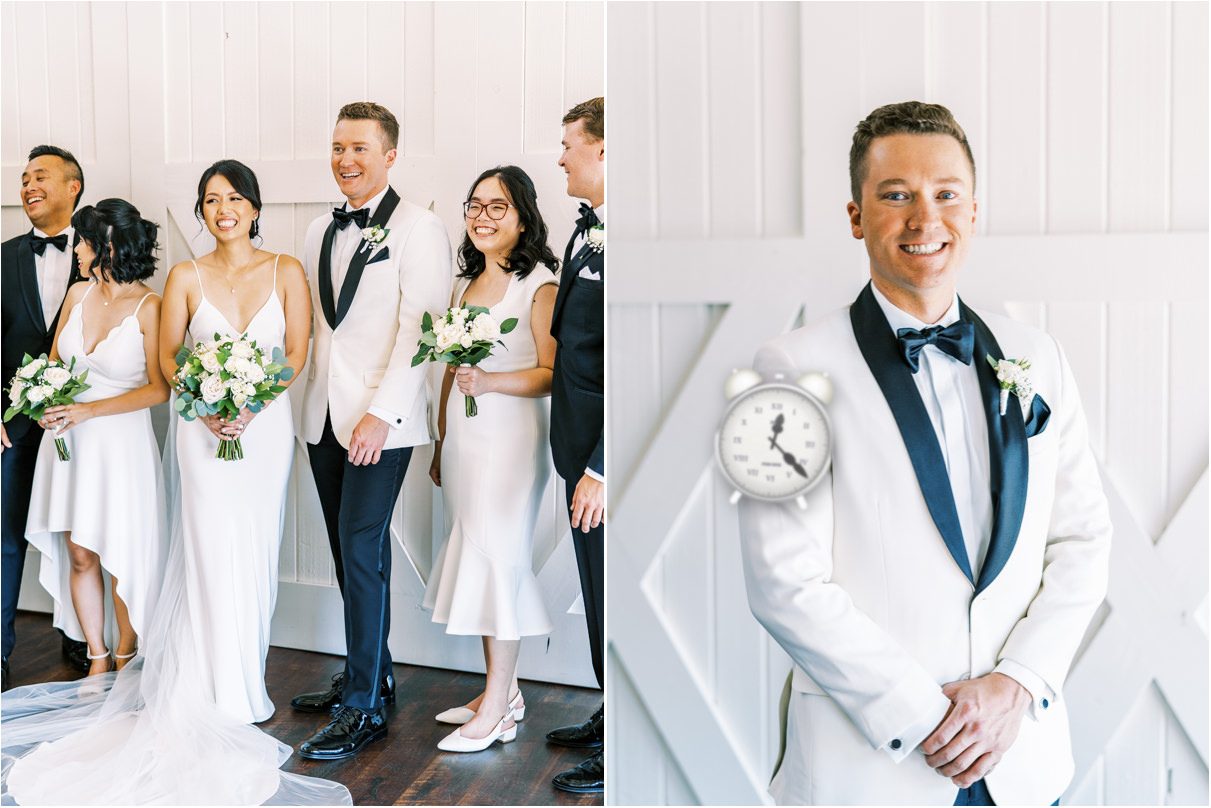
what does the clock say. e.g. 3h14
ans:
12h22
